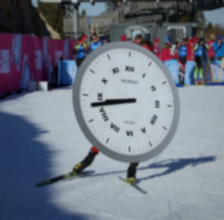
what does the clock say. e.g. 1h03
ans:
8h43
